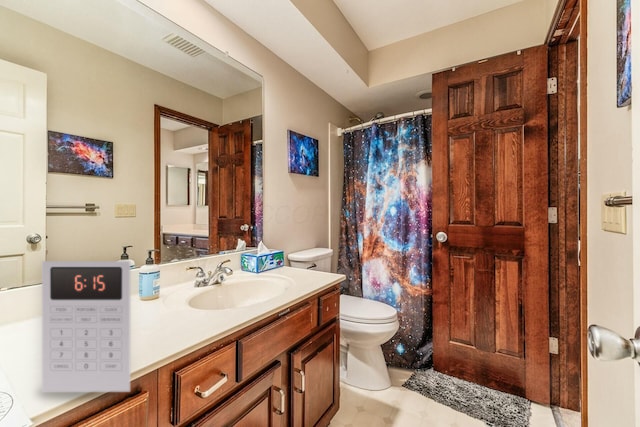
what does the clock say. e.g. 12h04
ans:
6h15
